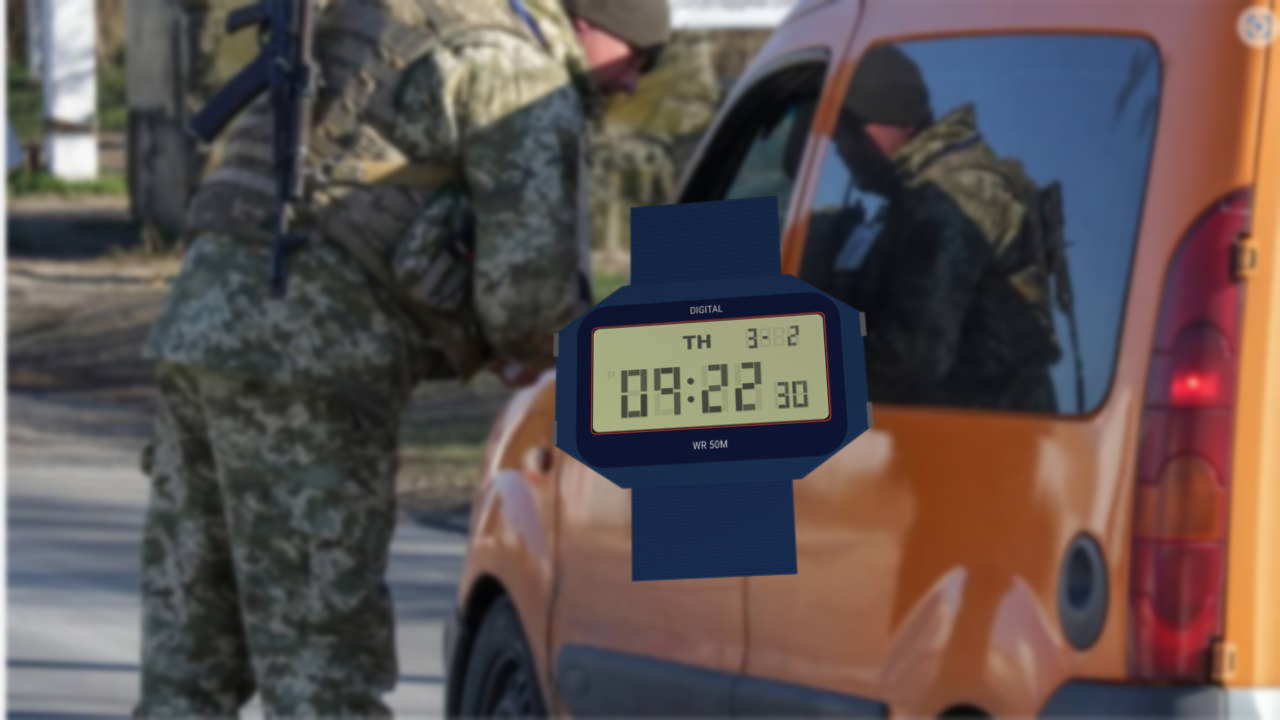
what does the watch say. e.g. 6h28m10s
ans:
9h22m30s
